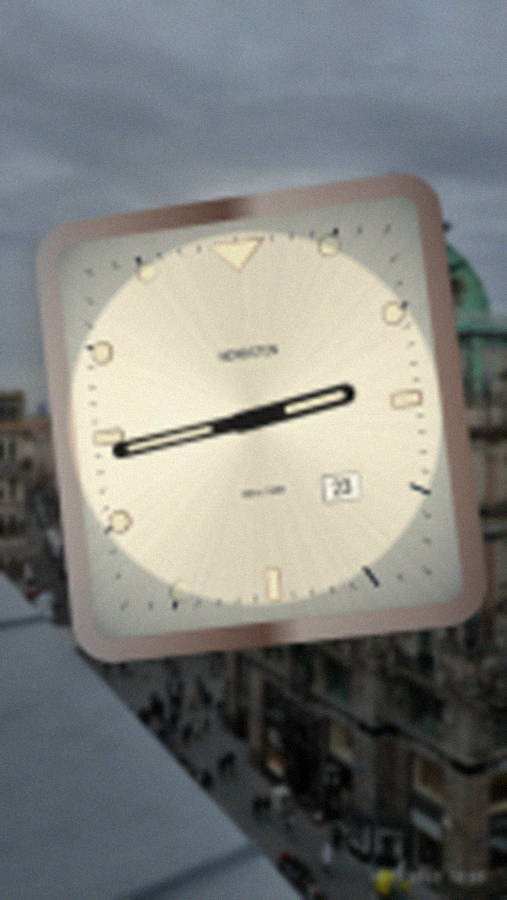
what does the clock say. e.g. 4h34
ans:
2h44
